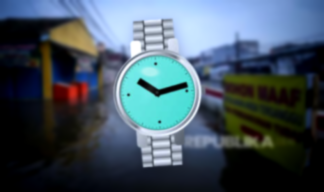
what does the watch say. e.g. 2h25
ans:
10h13
